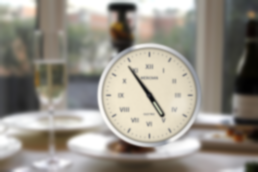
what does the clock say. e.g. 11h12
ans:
4h54
